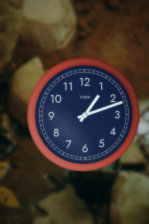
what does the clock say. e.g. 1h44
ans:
1h12
